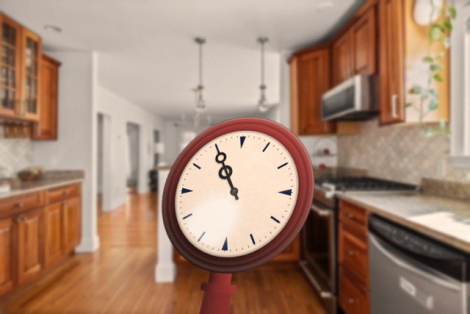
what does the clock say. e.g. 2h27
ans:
10h55
